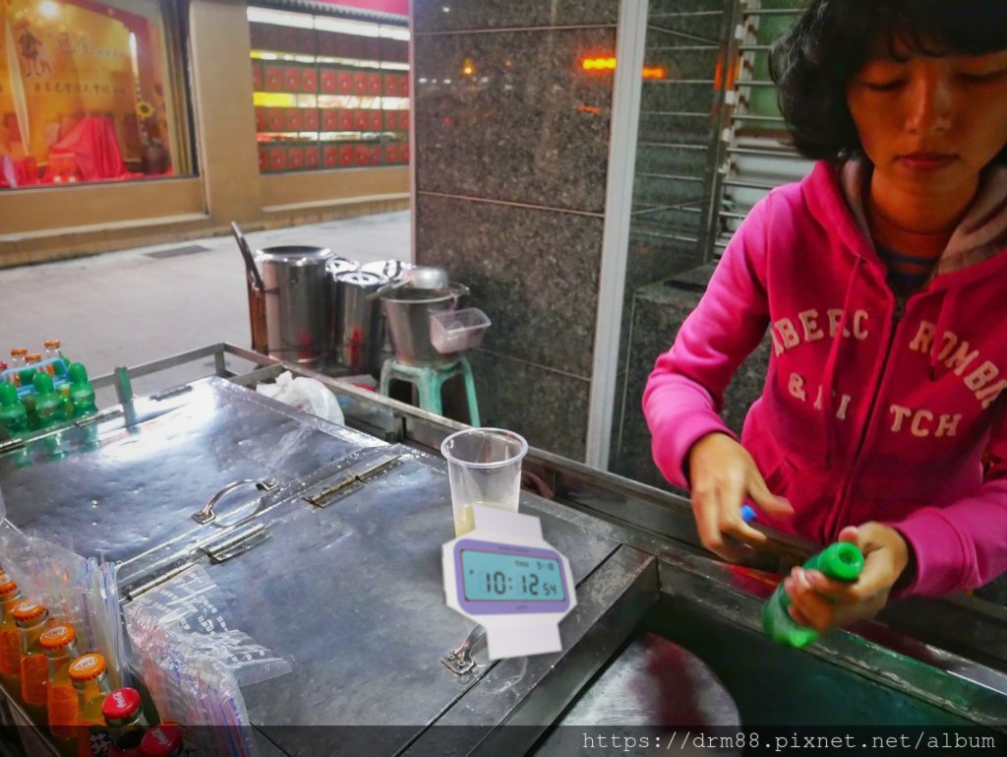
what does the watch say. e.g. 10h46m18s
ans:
10h12m54s
